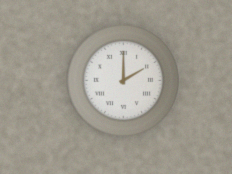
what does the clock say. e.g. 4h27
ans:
2h00
